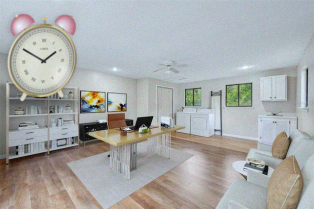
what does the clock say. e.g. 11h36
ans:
1h50
